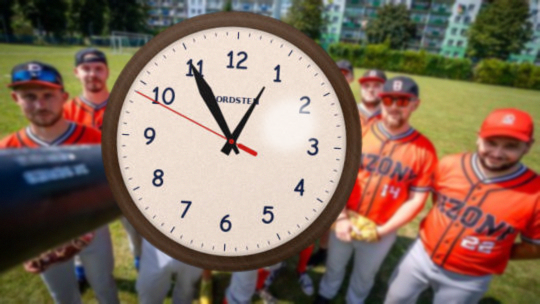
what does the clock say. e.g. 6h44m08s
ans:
12h54m49s
